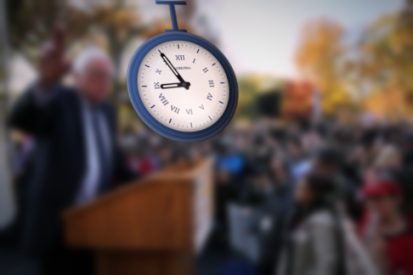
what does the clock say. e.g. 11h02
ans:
8h55
